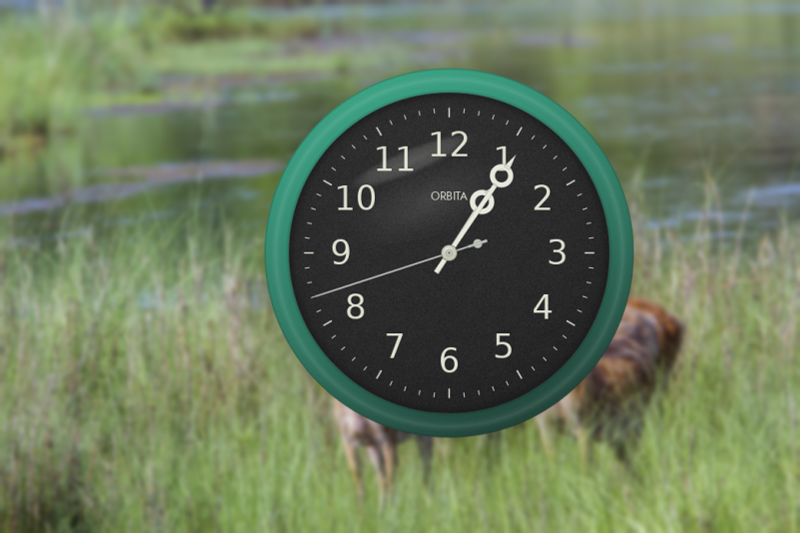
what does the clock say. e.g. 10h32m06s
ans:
1h05m42s
